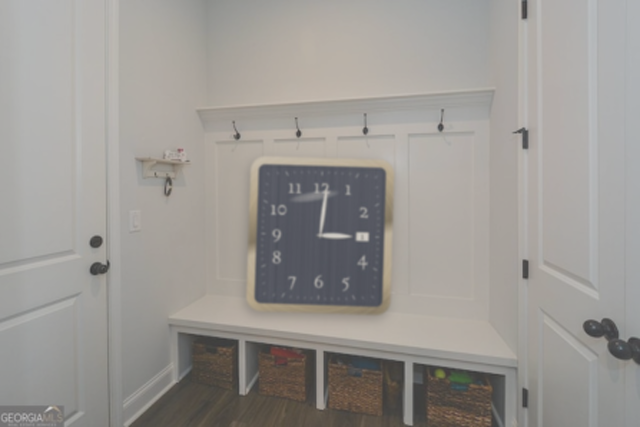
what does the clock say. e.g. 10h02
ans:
3h01
